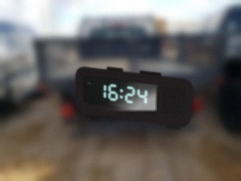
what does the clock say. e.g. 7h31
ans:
16h24
